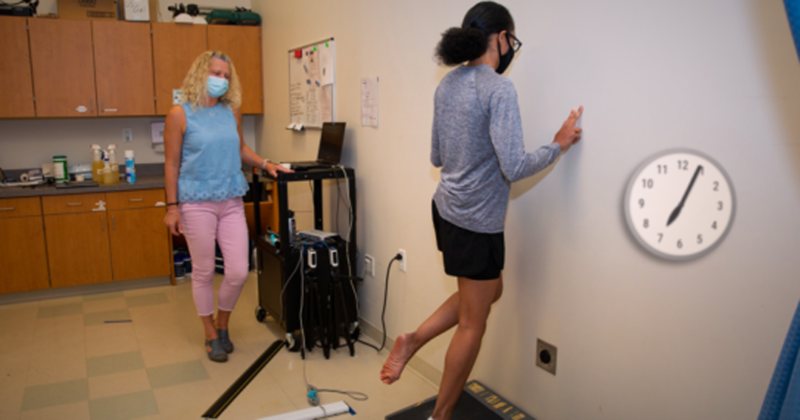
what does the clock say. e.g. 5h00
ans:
7h04
